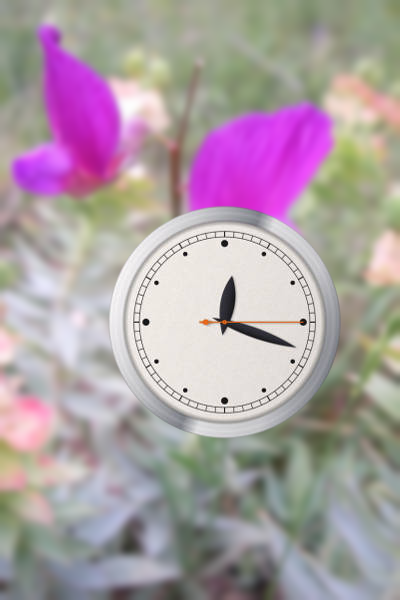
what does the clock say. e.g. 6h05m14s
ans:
12h18m15s
